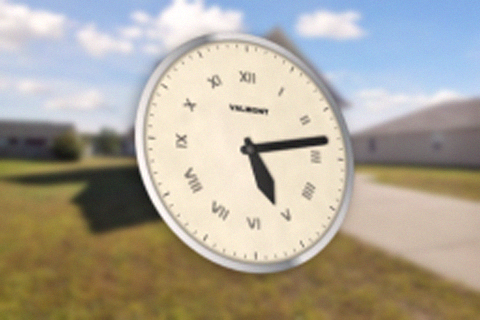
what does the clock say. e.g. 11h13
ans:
5h13
